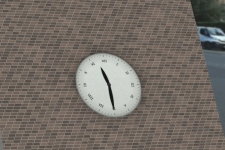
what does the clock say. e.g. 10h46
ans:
11h30
